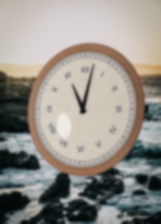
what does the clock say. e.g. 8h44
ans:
11h02
